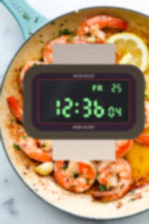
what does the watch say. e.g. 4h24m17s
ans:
12h36m04s
